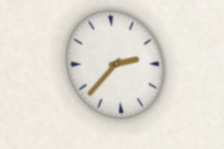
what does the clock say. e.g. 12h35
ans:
2h38
